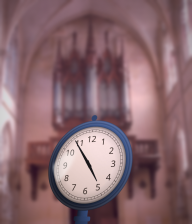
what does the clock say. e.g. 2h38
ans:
4h54
